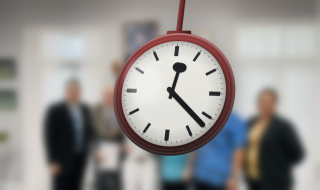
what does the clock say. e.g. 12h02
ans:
12h22
